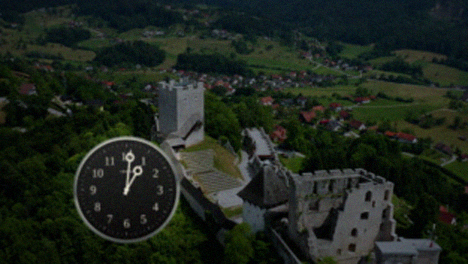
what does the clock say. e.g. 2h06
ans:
1h01
